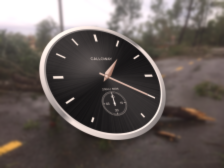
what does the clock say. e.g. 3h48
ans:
1h20
